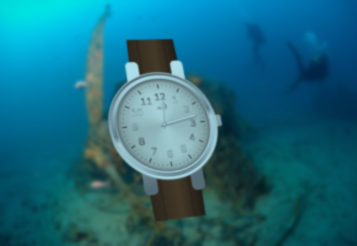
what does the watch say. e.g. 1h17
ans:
12h13
